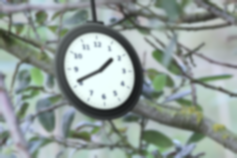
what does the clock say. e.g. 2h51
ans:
1h41
